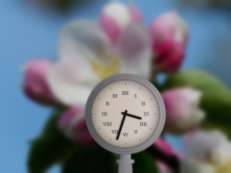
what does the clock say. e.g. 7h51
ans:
3h33
